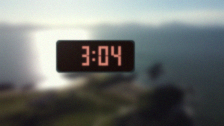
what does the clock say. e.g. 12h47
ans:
3h04
